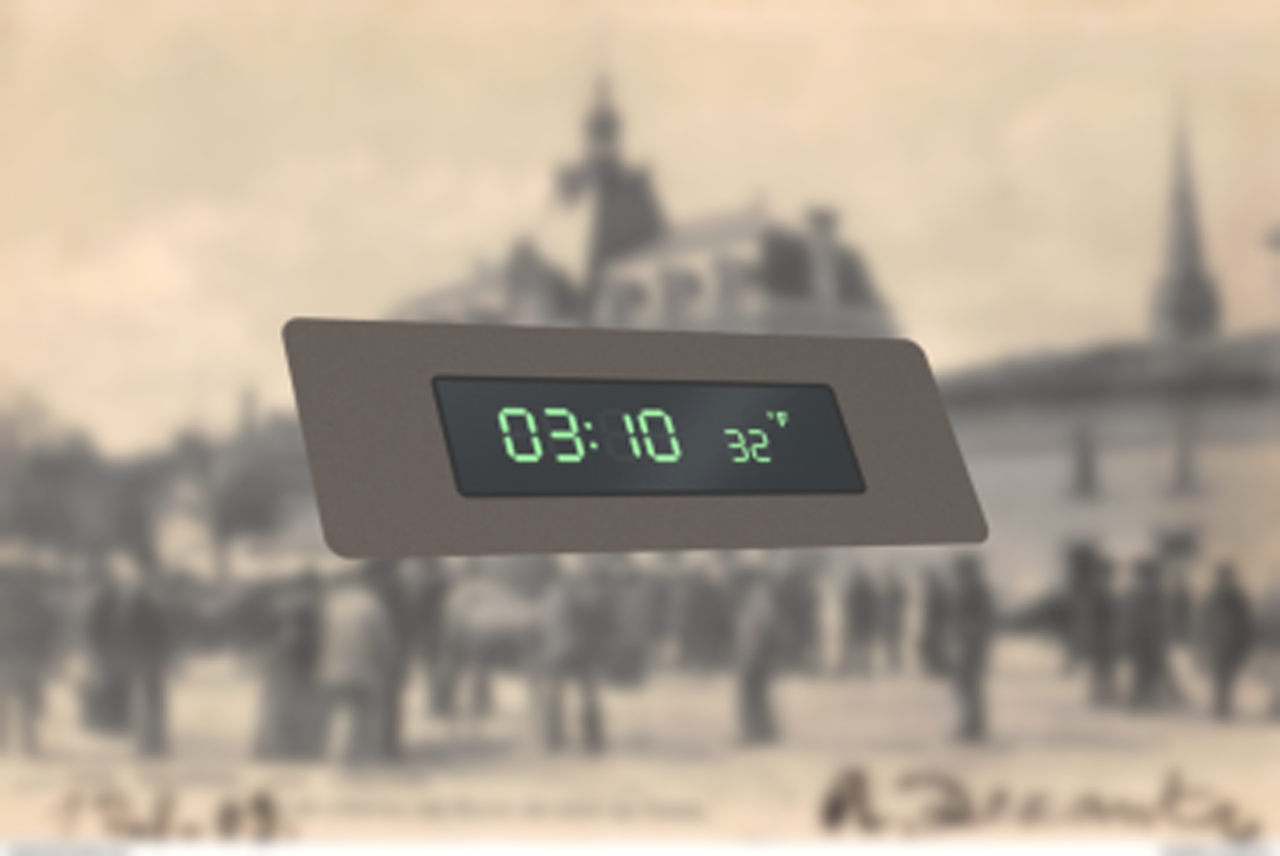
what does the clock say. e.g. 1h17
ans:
3h10
